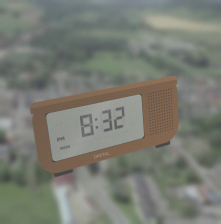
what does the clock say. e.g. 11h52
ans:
8h32
